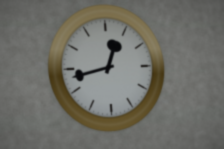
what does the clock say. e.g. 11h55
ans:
12h43
